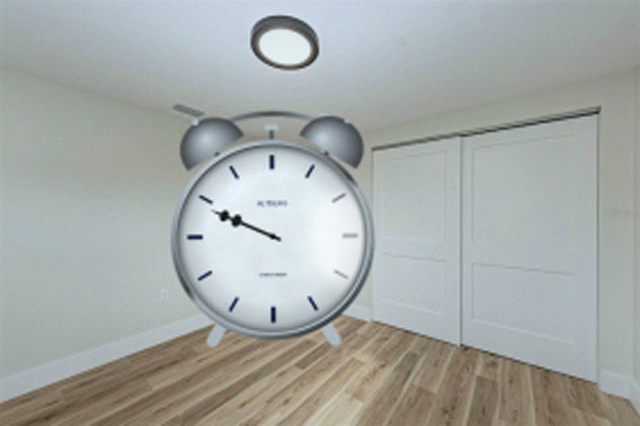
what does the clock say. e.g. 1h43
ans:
9h49
